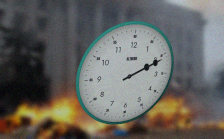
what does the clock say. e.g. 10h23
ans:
2h11
